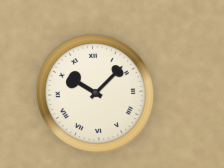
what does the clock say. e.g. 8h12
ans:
10h08
